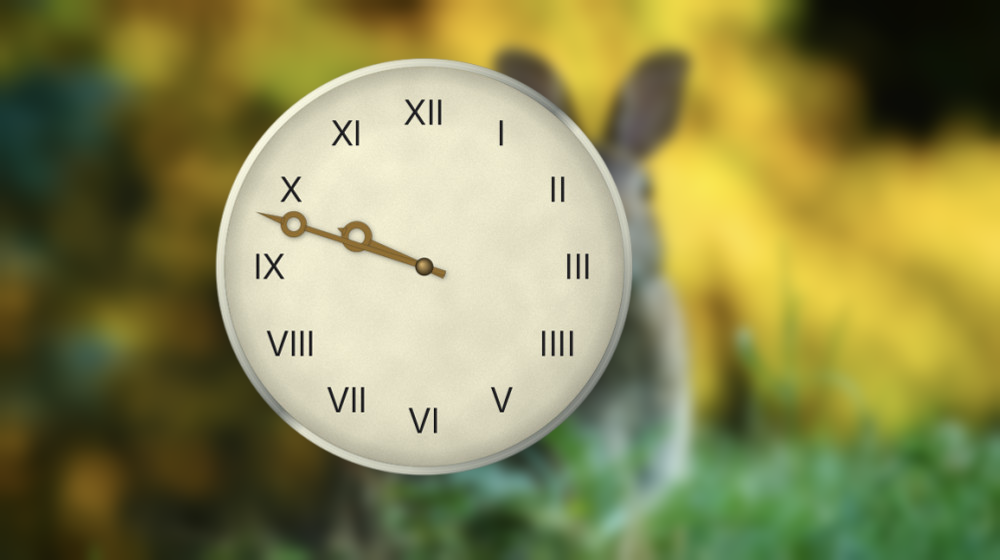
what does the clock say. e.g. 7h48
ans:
9h48
